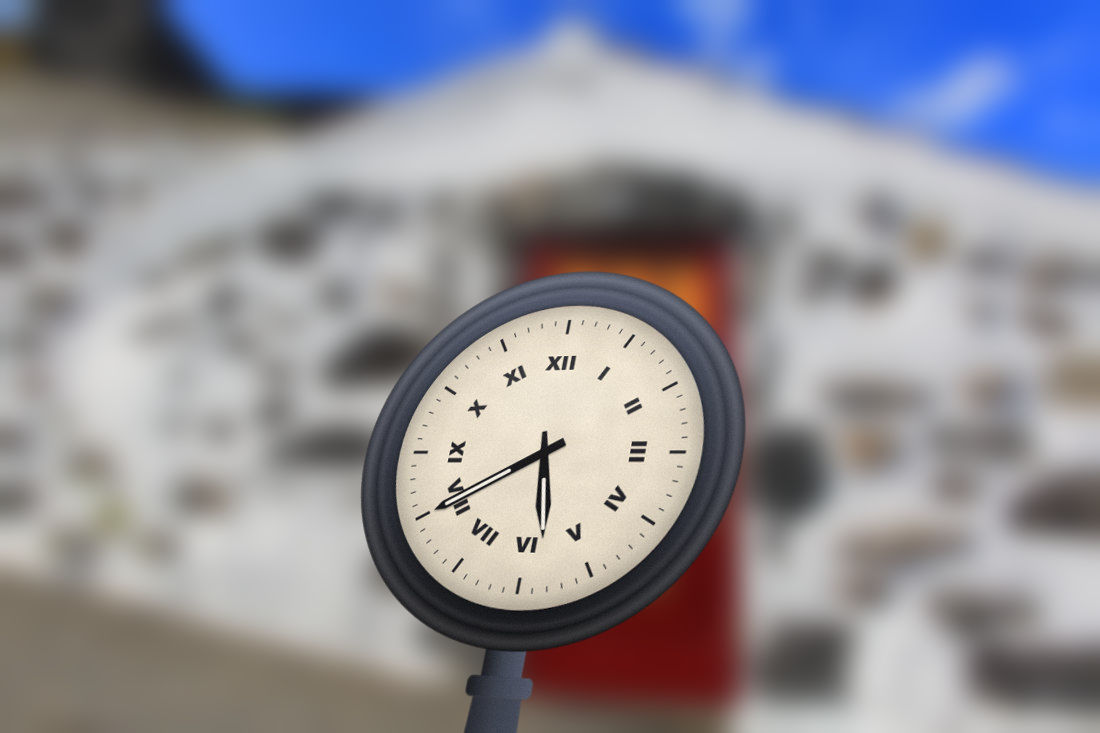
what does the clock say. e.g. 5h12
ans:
5h40
